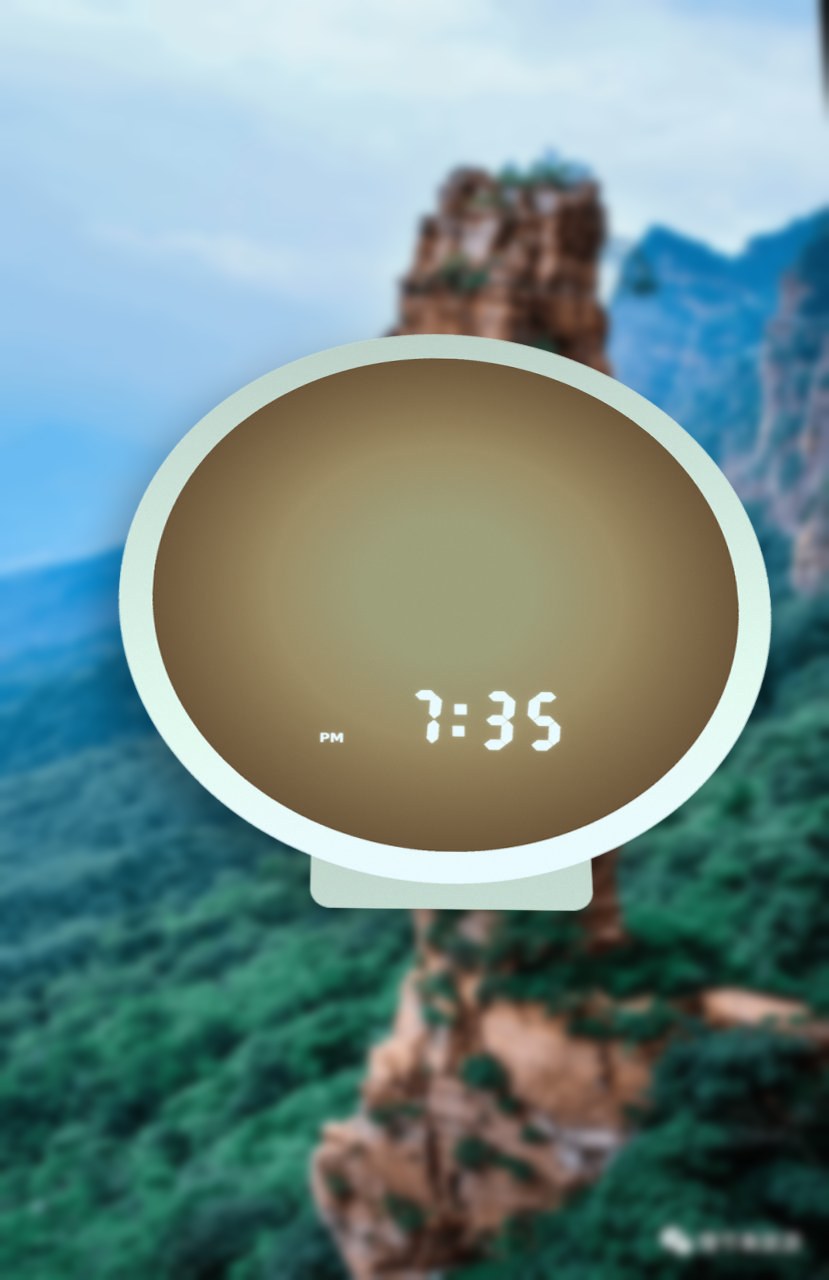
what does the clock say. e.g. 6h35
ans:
7h35
